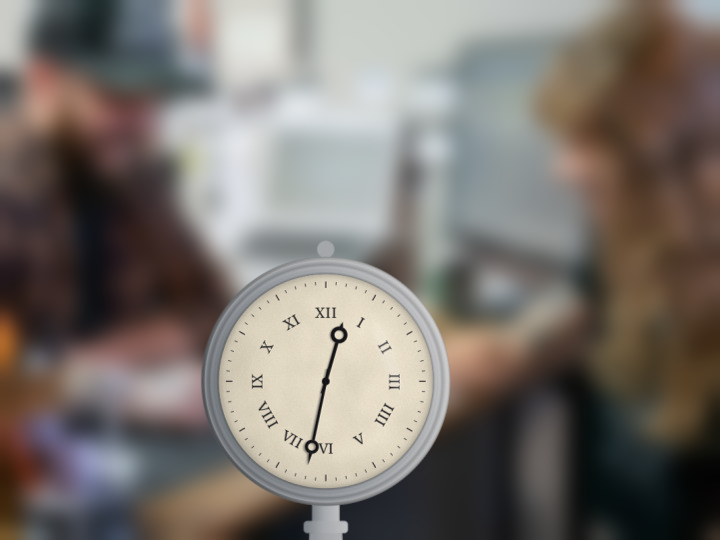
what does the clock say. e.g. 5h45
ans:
12h32
